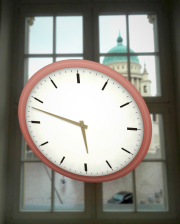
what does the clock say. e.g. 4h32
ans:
5h48
